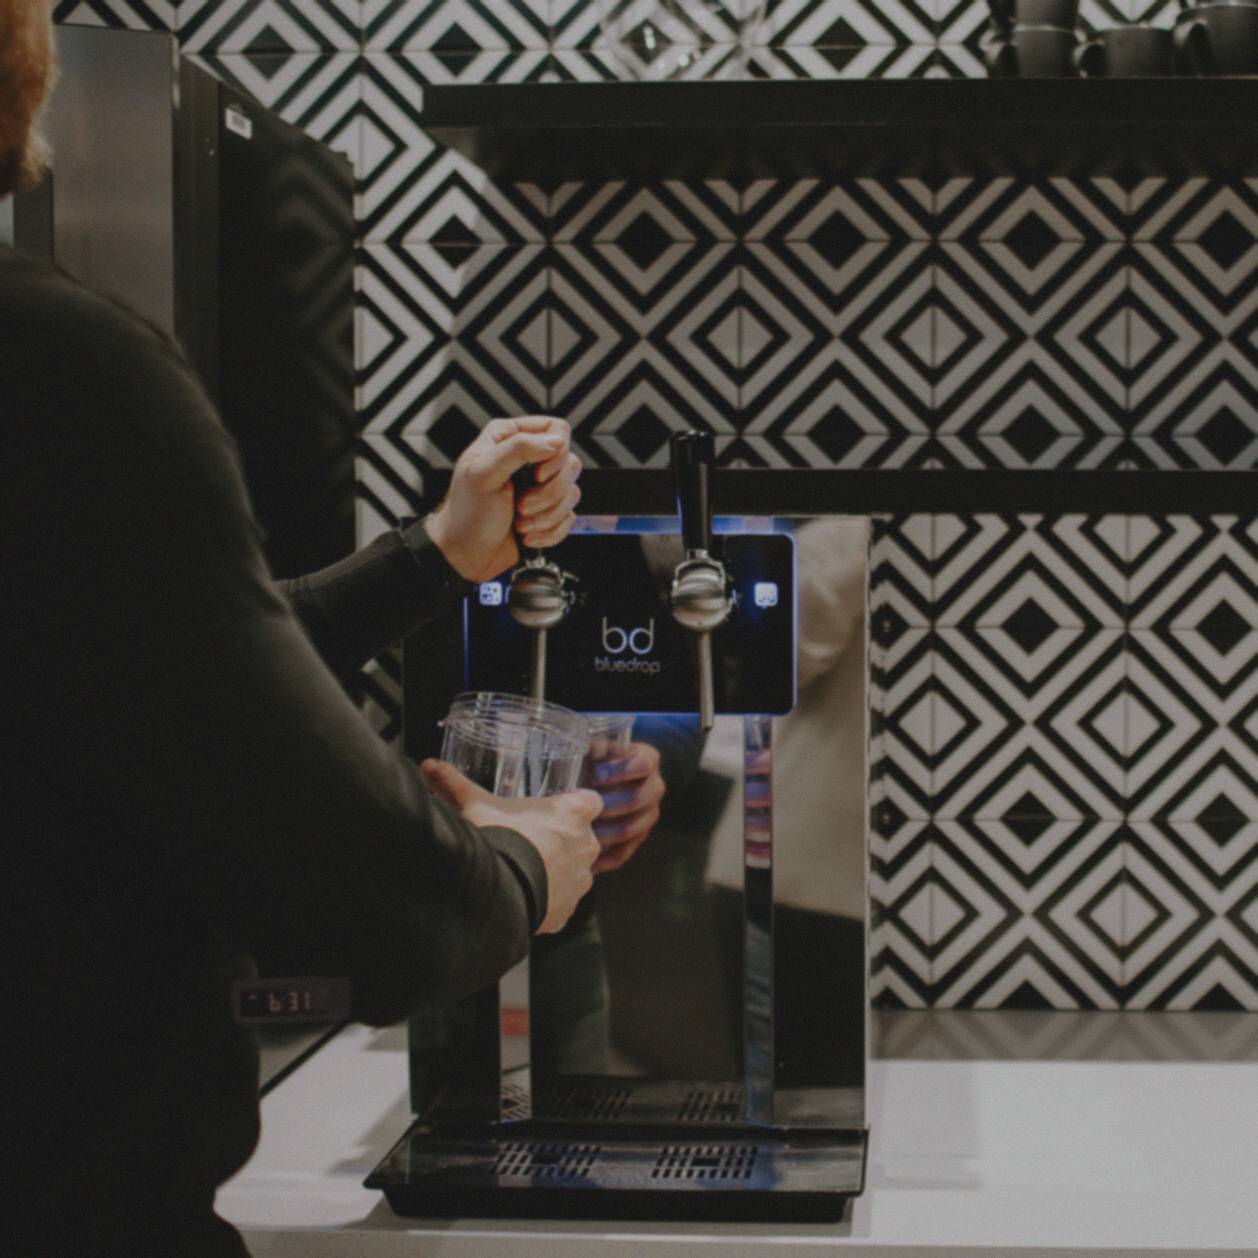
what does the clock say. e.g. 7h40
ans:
6h31
